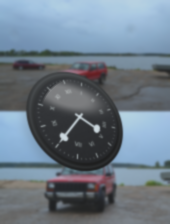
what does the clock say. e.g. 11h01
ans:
4h40
